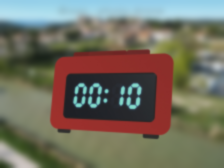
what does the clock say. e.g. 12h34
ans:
0h10
